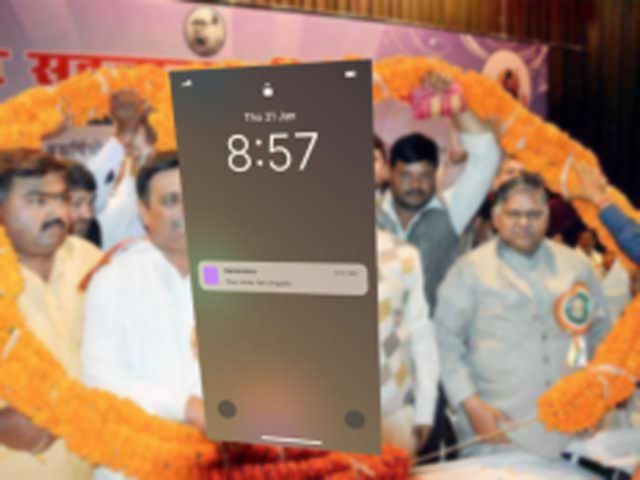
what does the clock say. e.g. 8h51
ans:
8h57
